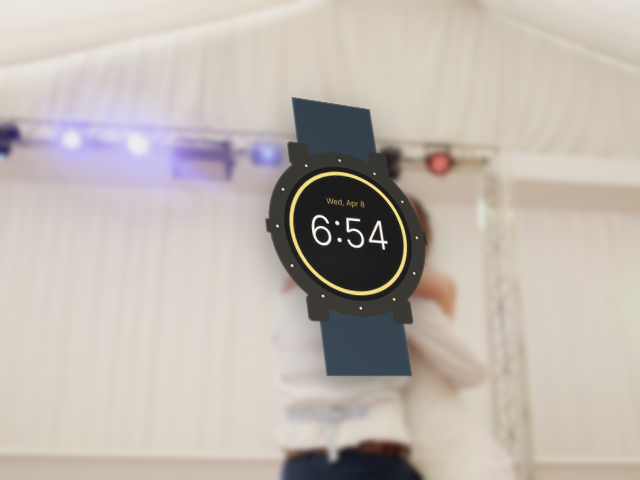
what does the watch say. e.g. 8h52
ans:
6h54
